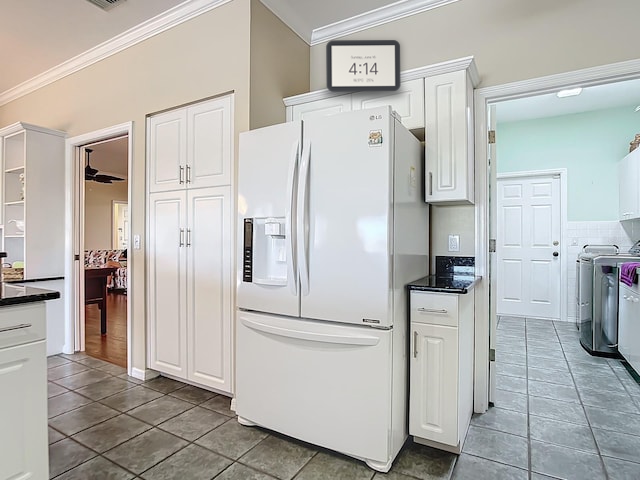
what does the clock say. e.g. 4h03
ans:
4h14
